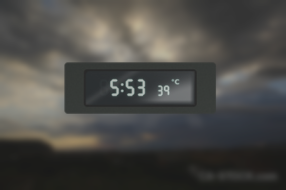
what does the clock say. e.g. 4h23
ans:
5h53
